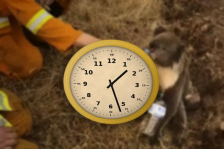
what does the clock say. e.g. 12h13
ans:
1h27
